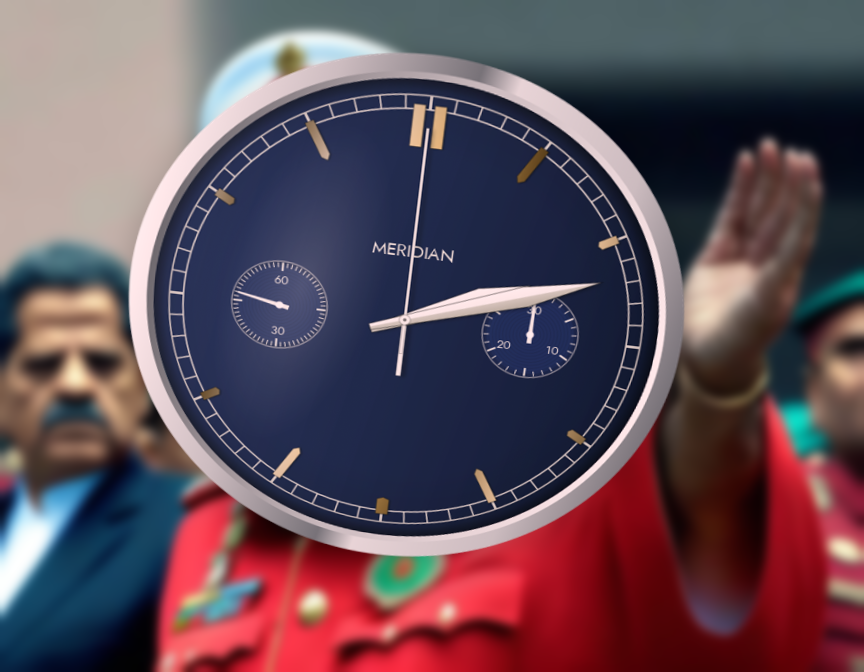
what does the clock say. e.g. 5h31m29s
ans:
2h11m47s
